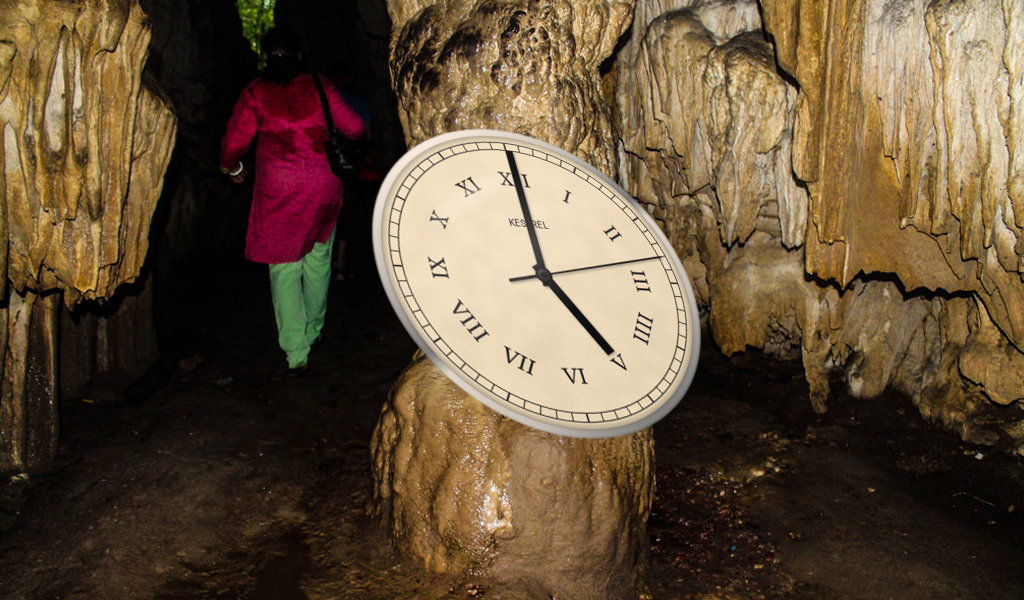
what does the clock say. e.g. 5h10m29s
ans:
5h00m13s
